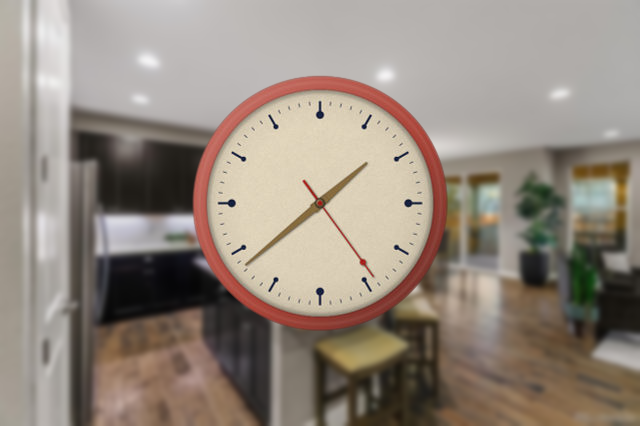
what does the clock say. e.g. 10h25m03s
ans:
1h38m24s
